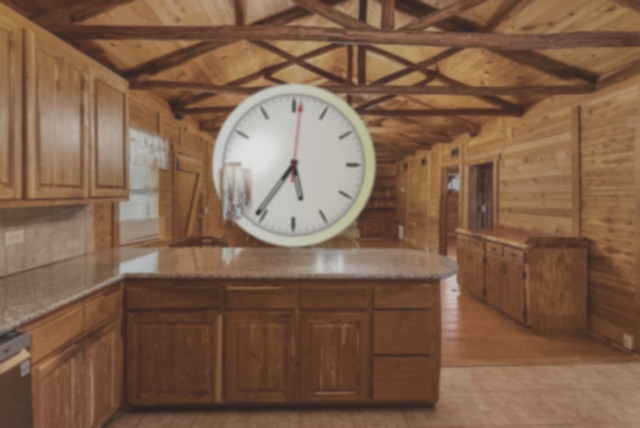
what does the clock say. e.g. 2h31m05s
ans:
5h36m01s
